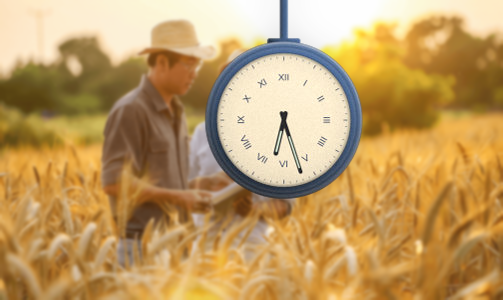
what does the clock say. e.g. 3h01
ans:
6h27
